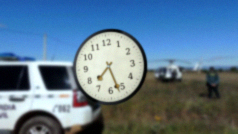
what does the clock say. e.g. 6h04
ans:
7h27
